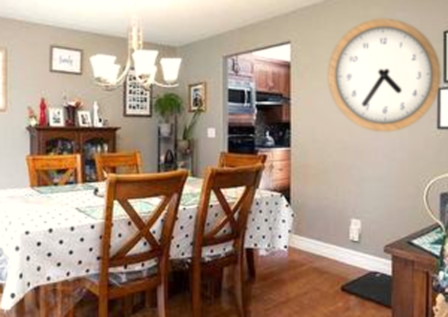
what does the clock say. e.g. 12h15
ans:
4h36
